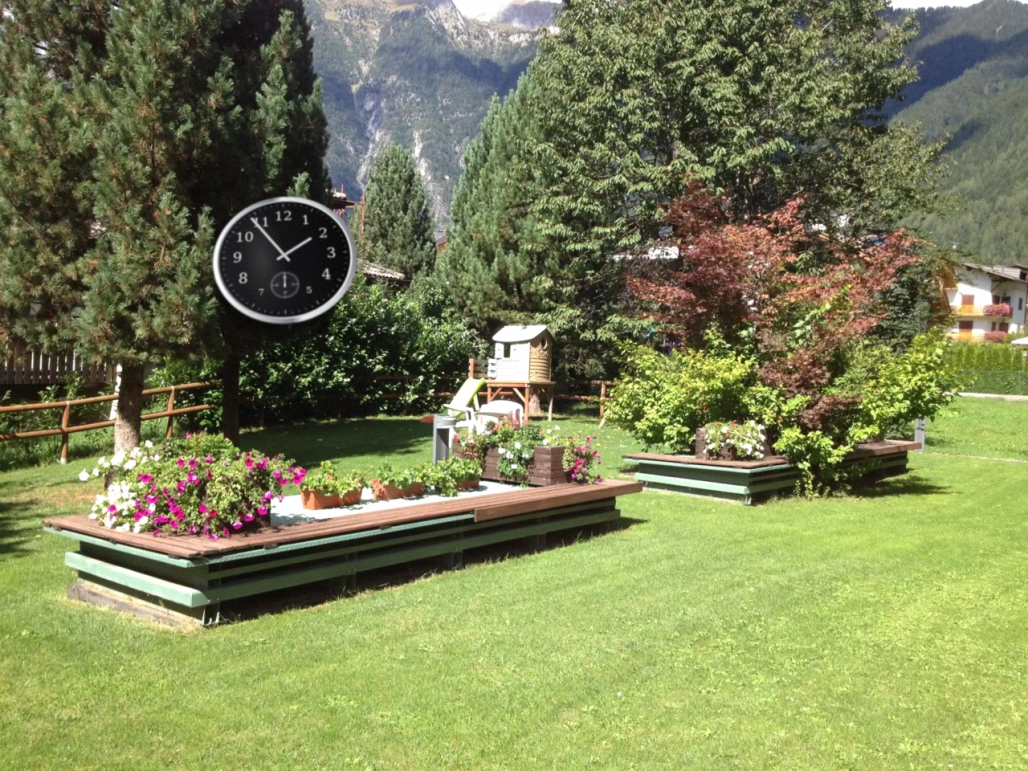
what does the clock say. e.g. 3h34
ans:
1h54
